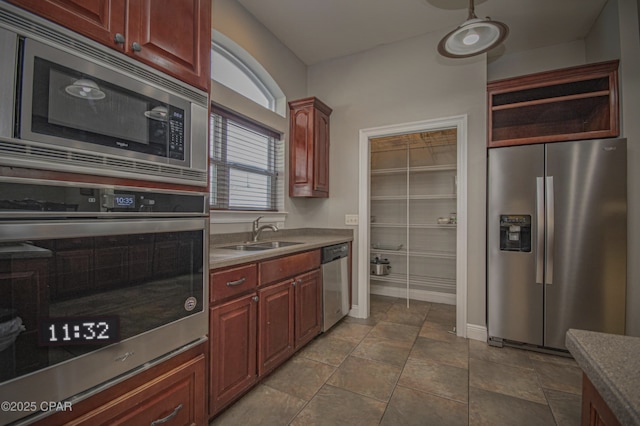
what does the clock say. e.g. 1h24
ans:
11h32
